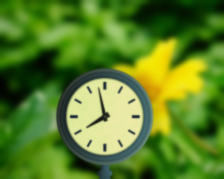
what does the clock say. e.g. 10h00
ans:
7h58
